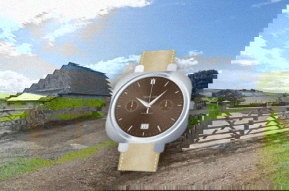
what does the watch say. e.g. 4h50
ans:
10h07
